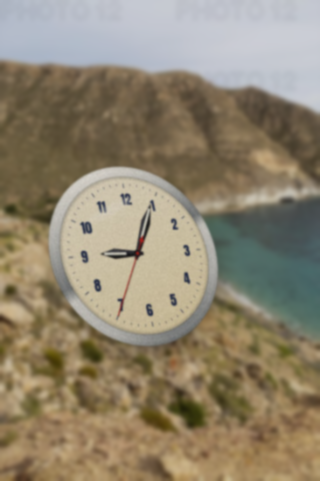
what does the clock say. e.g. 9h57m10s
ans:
9h04m35s
